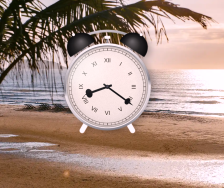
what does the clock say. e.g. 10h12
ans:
8h21
